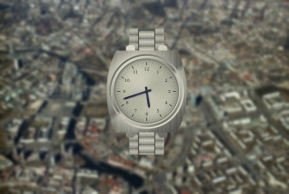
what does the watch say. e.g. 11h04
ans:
5h42
